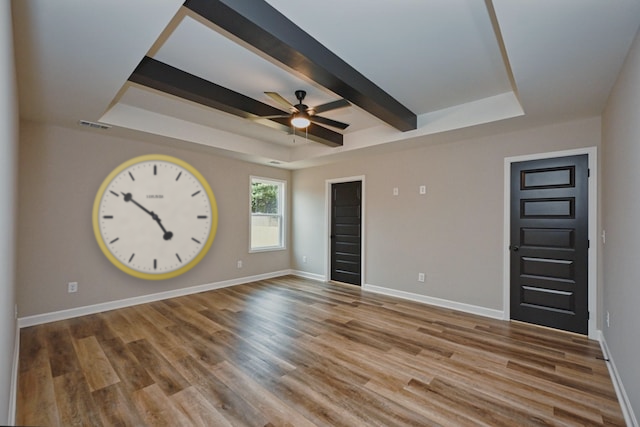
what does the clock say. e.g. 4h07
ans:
4h51
